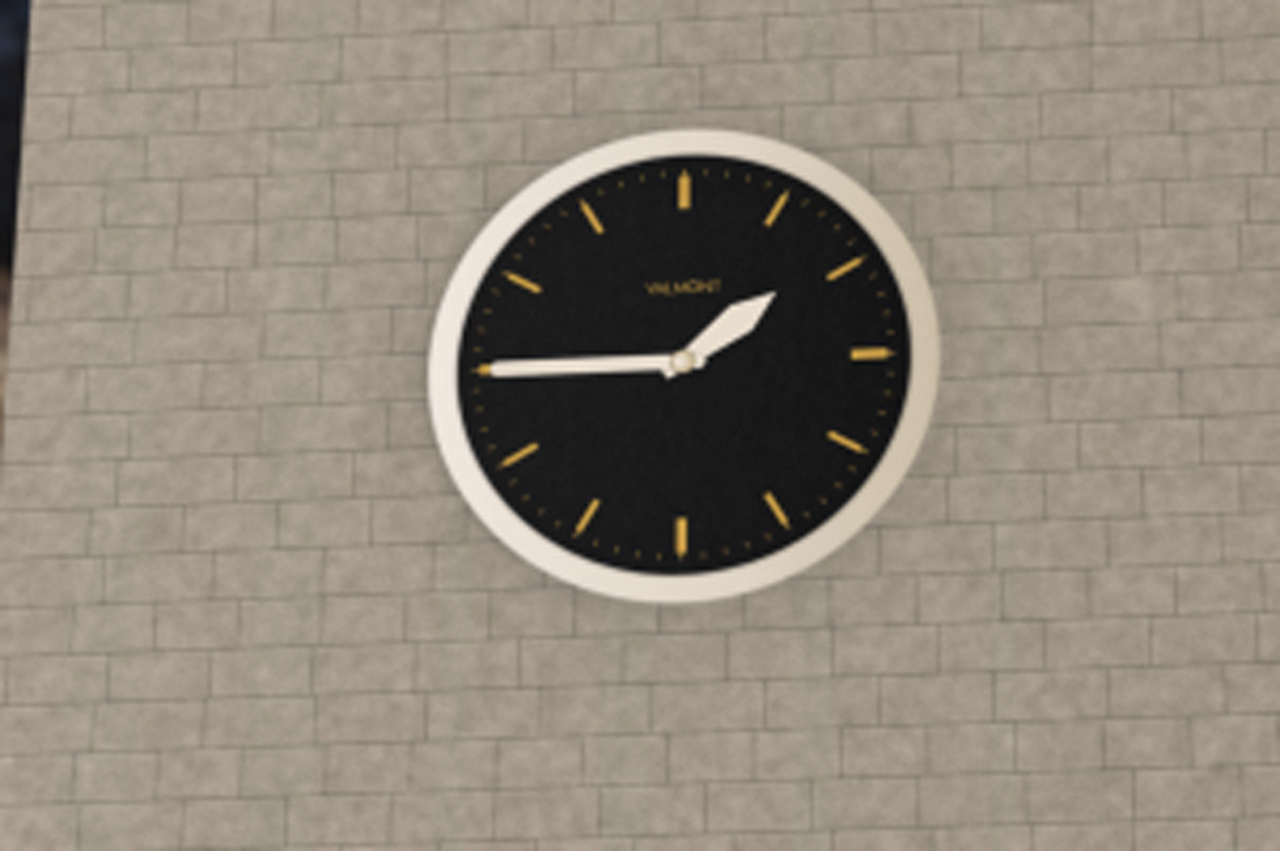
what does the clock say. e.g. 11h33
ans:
1h45
